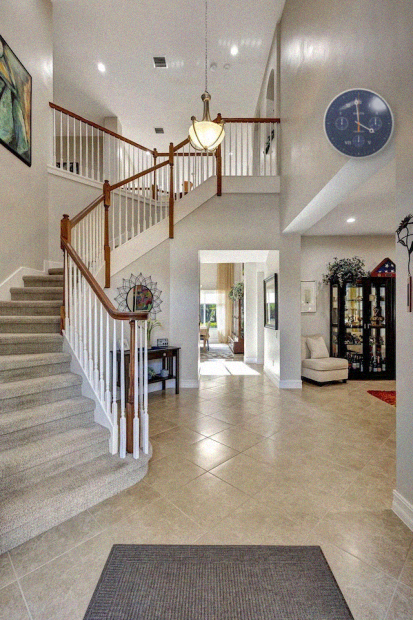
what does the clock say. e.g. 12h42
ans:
3h59
